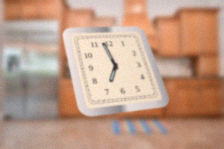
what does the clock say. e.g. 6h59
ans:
6h58
